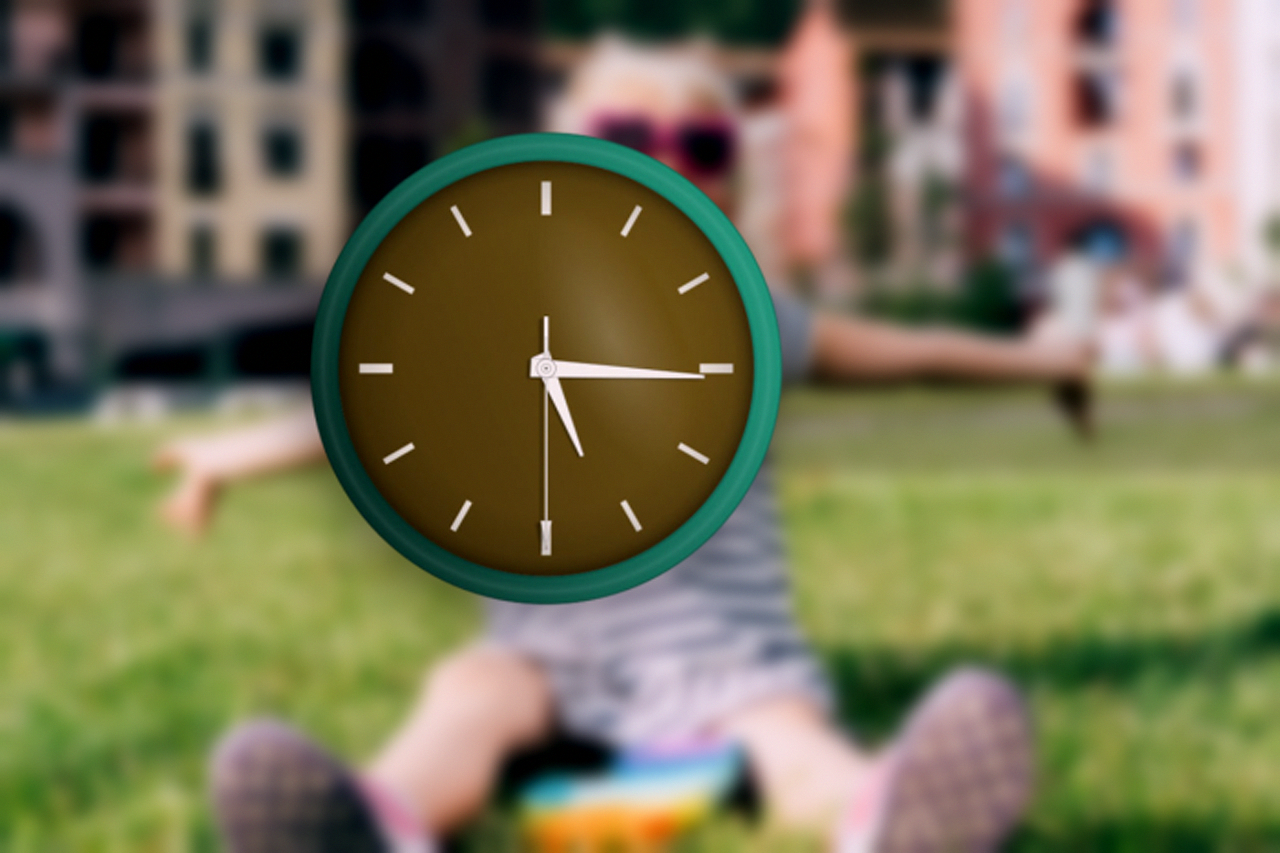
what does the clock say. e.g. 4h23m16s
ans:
5h15m30s
